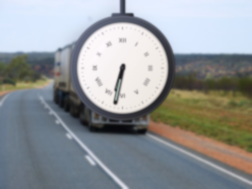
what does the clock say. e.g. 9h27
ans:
6h32
